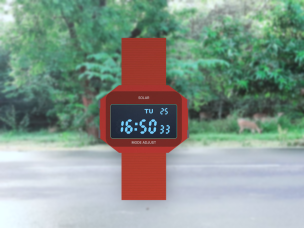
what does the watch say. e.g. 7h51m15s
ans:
16h50m33s
